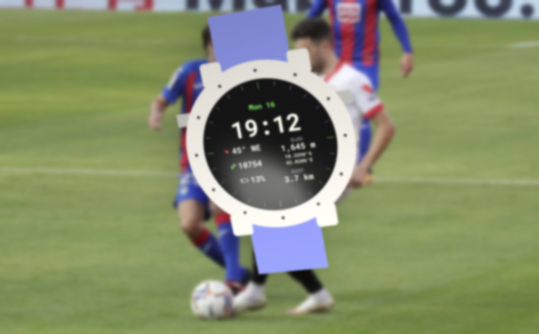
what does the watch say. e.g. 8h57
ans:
19h12
